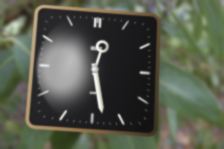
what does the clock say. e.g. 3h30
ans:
12h28
